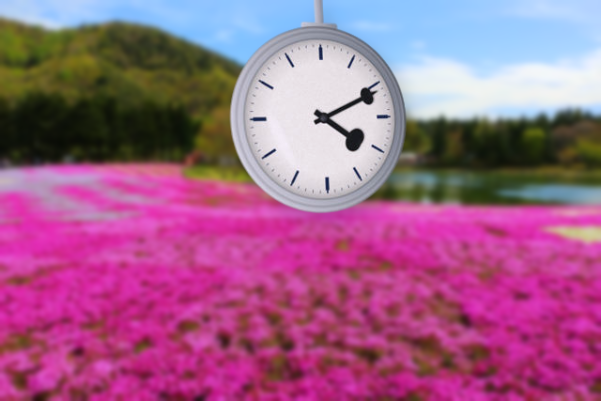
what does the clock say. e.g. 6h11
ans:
4h11
